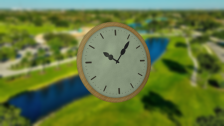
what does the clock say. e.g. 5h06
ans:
10h06
